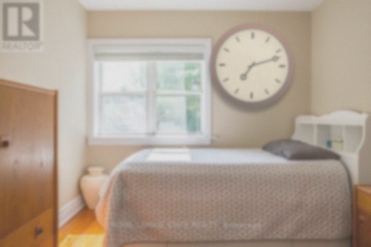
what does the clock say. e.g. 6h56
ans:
7h12
